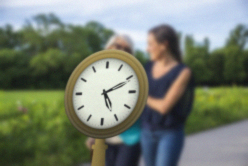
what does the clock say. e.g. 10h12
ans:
5h11
